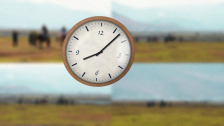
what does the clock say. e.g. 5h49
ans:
8h07
